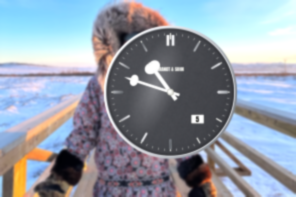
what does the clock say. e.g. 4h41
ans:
10h48
